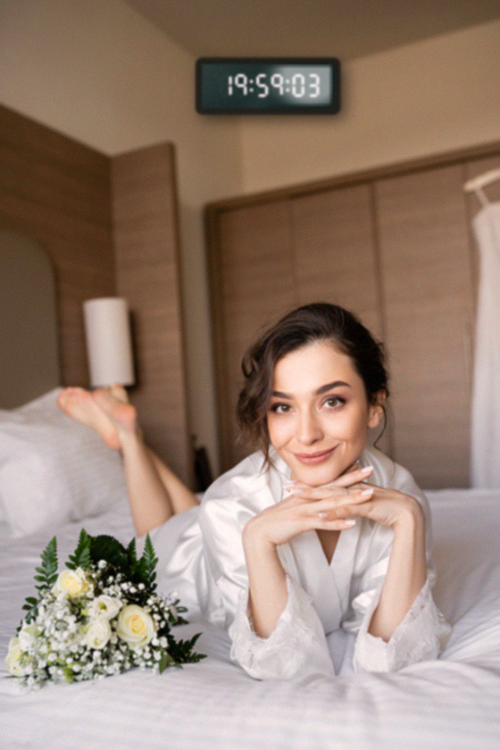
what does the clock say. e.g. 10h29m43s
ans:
19h59m03s
